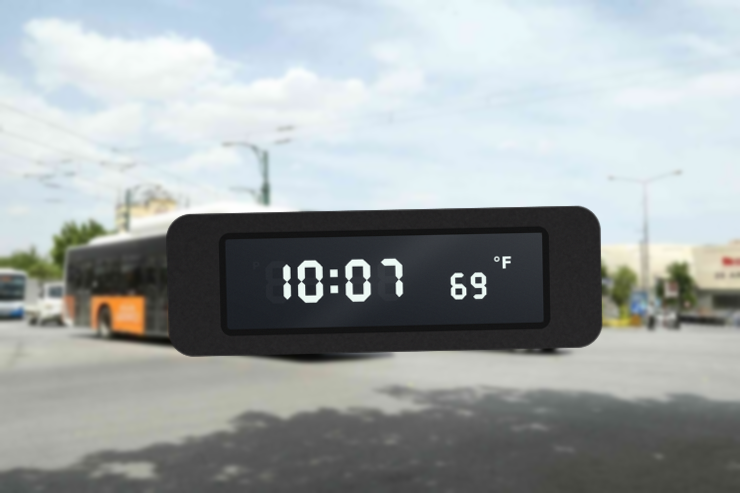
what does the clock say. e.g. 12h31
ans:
10h07
